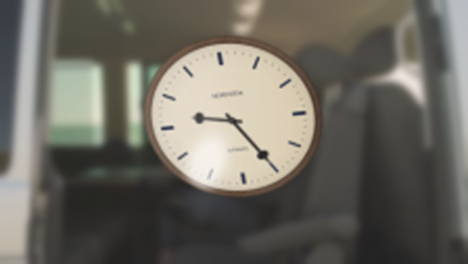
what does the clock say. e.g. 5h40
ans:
9h25
